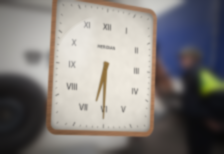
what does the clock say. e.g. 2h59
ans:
6h30
